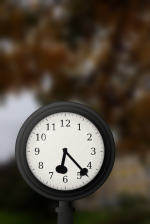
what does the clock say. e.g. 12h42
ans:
6h23
